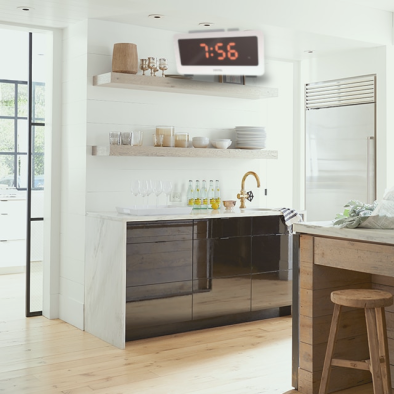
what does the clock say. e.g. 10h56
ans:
7h56
